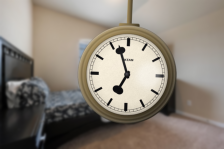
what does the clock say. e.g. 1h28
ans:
6h57
